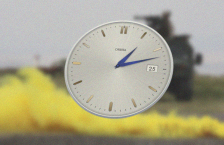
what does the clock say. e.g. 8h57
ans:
1h12
